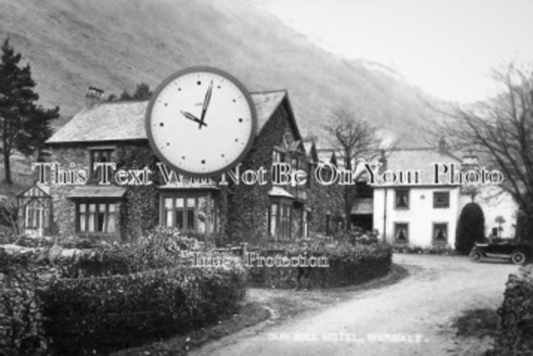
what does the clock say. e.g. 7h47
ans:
10h03
